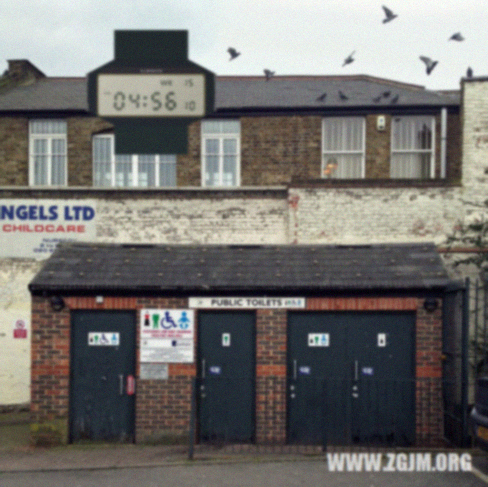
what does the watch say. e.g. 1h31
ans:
4h56
